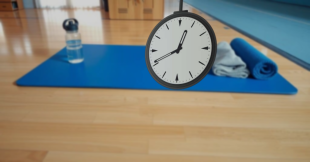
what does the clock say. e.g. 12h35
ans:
12h41
